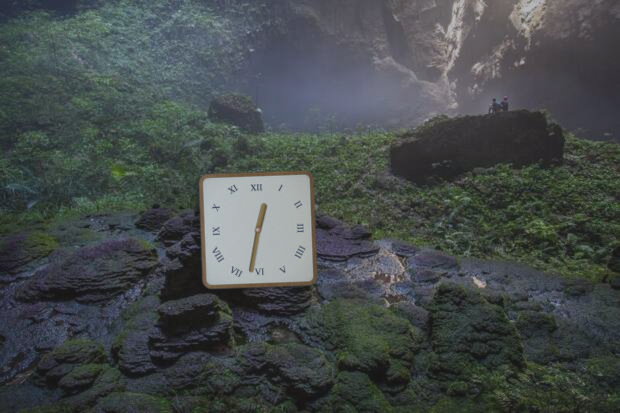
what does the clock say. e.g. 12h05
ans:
12h32
